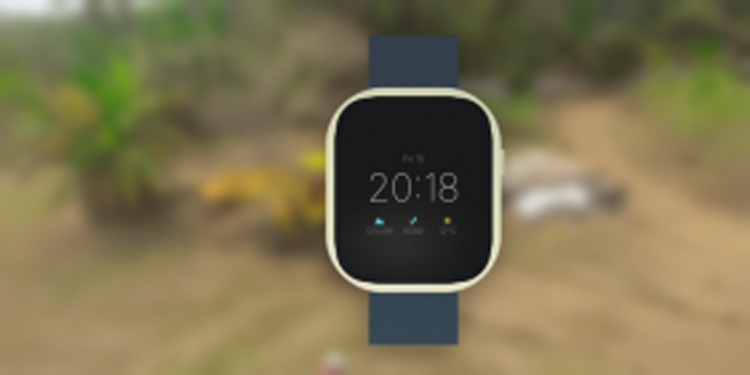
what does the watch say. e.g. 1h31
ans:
20h18
